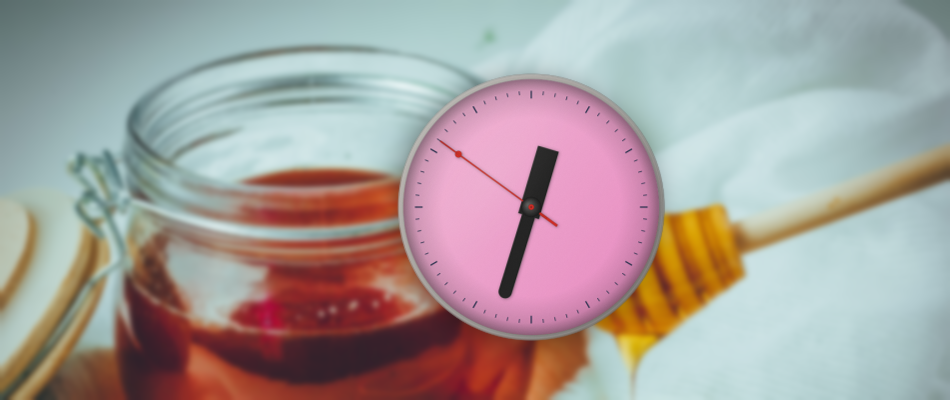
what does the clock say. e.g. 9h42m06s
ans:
12h32m51s
